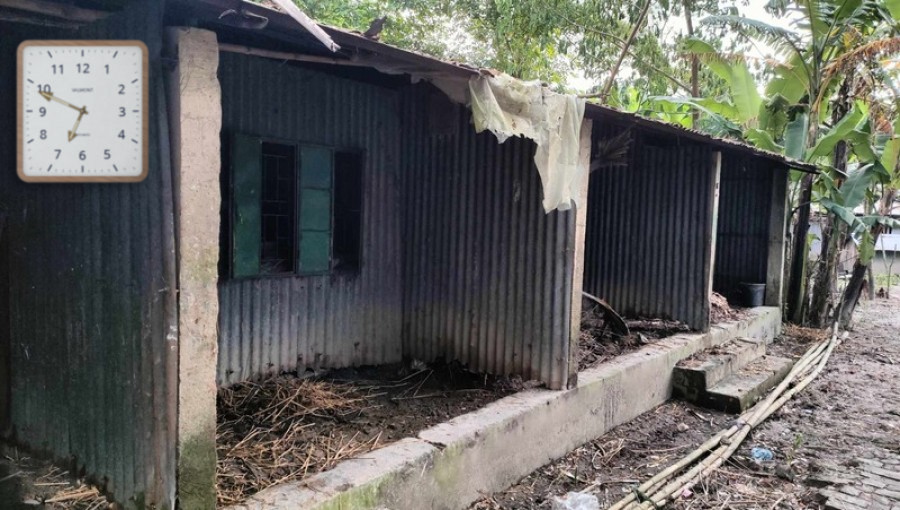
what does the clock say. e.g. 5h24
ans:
6h49
